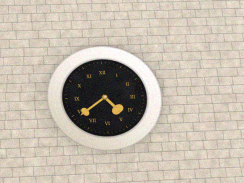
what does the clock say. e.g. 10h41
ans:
4h39
